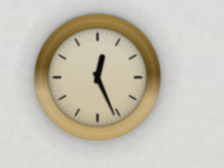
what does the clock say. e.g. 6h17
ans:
12h26
